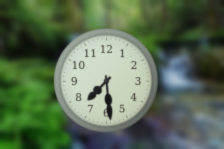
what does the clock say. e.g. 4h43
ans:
7h29
